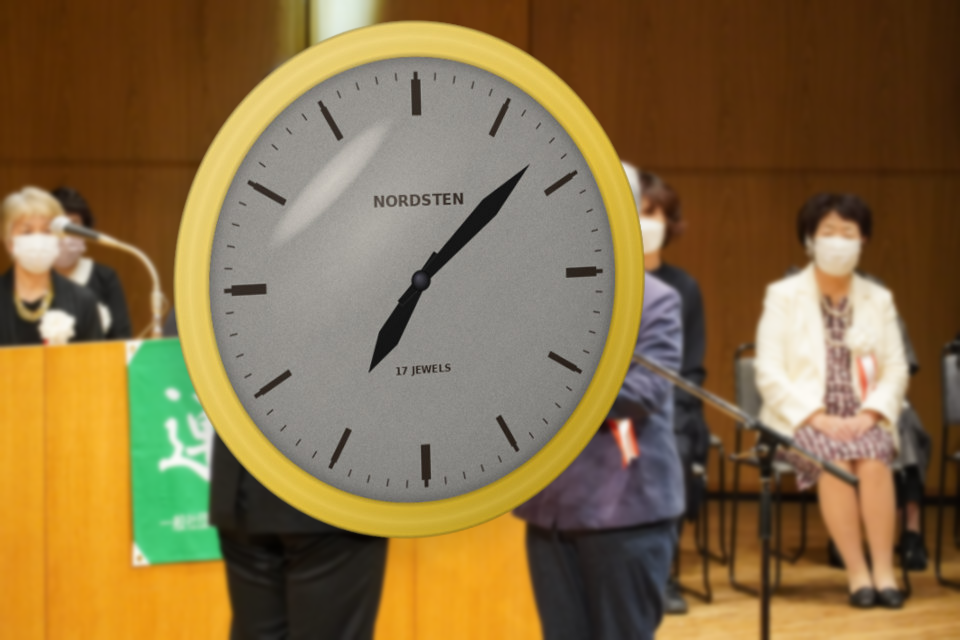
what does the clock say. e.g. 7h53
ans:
7h08
